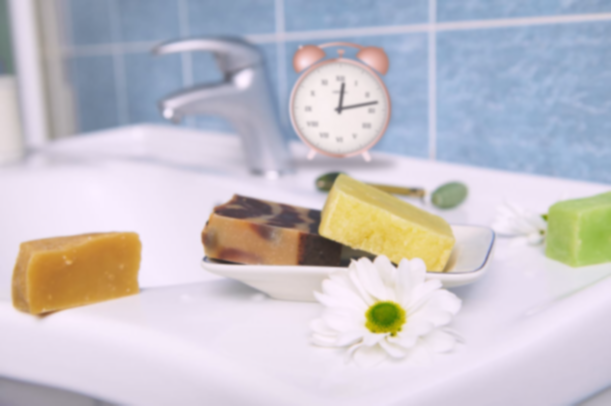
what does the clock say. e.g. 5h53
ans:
12h13
